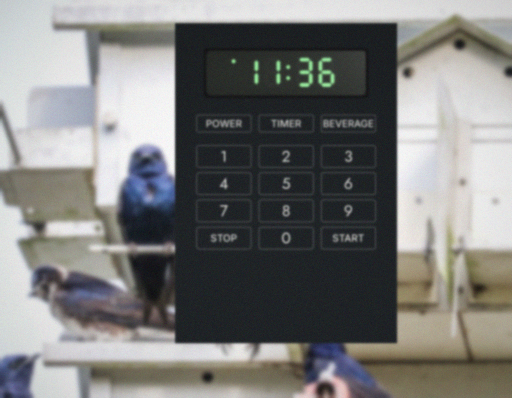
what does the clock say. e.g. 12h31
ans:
11h36
